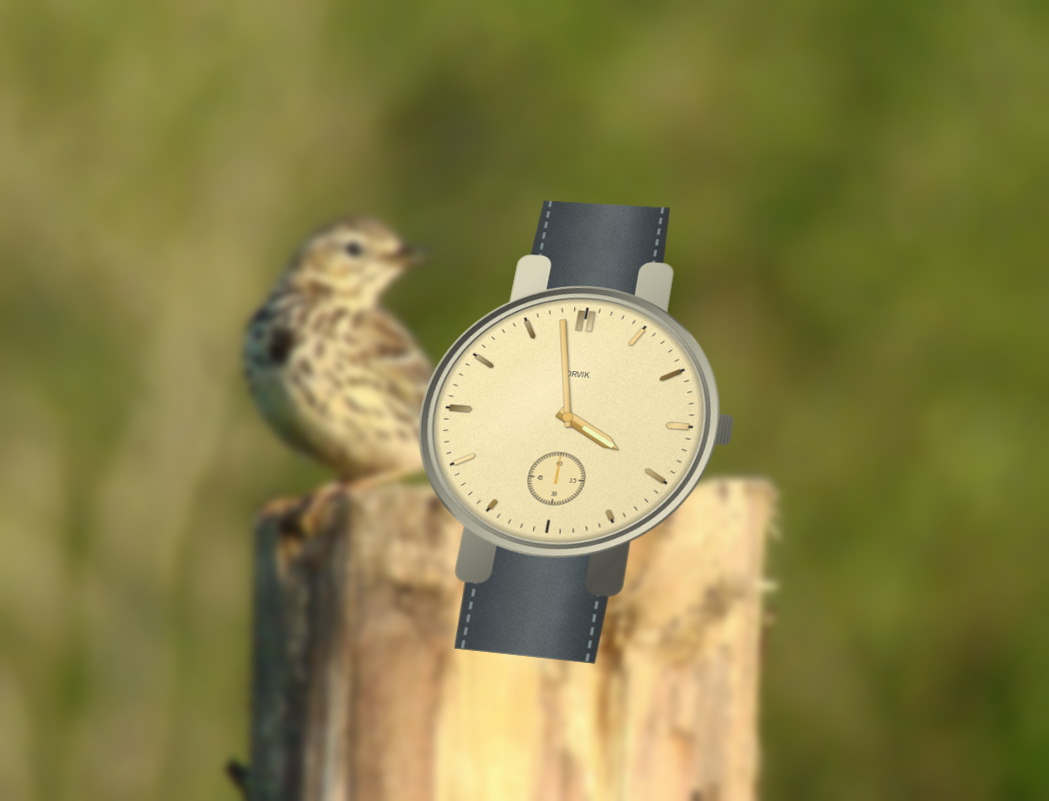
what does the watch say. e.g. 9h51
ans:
3h58
